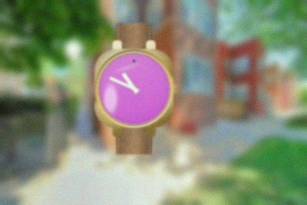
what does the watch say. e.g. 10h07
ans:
10h49
